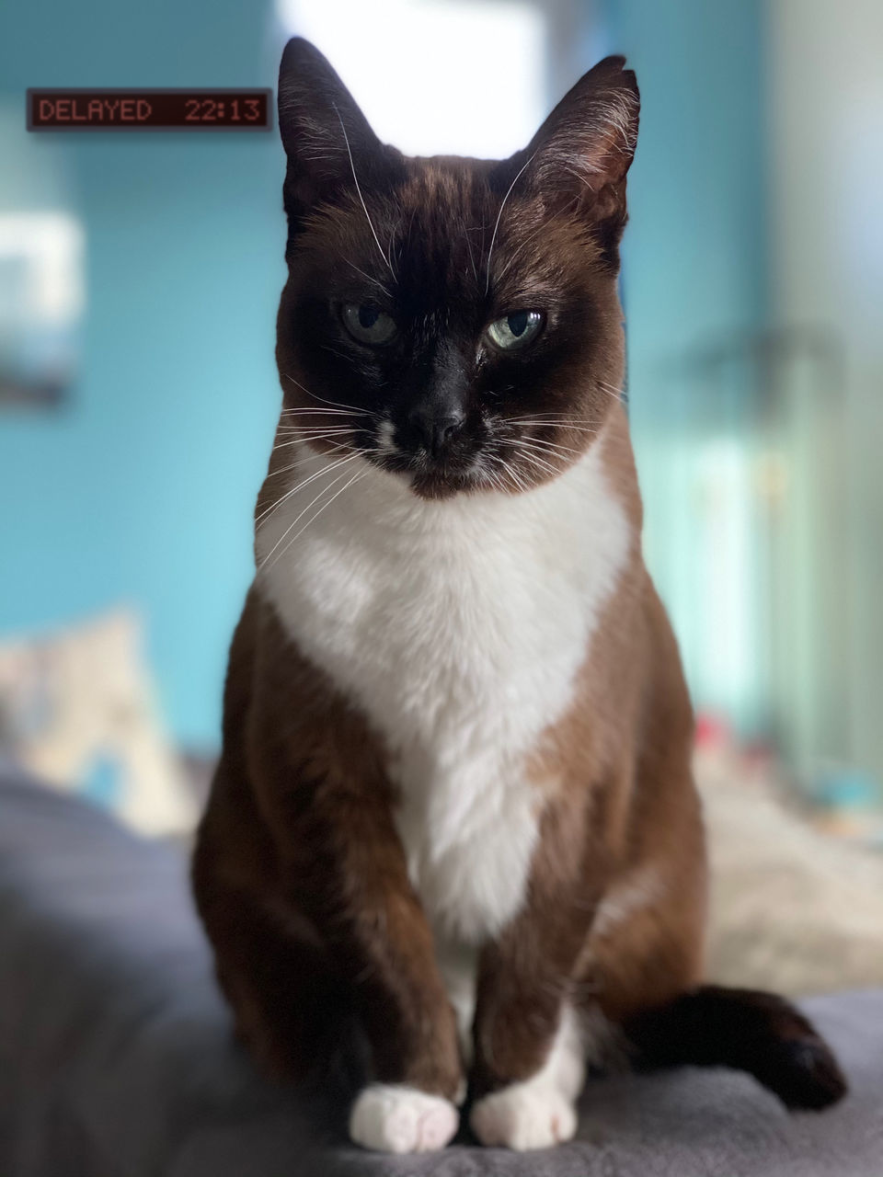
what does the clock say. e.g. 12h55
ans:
22h13
